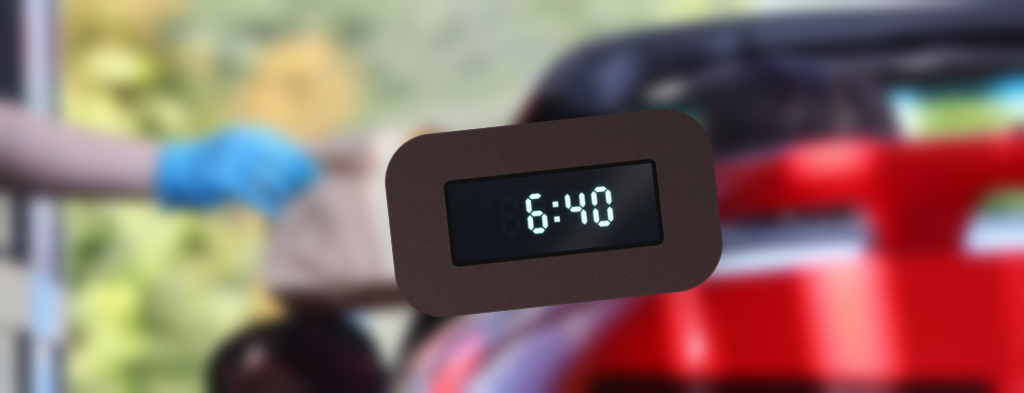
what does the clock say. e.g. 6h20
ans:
6h40
